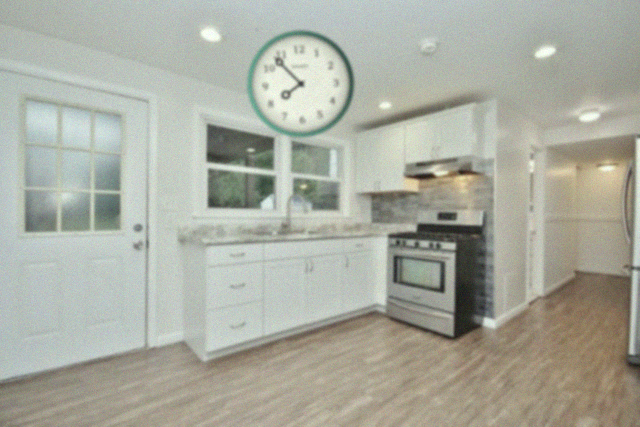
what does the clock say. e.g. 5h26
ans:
7h53
